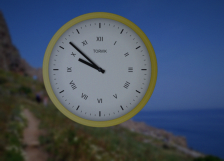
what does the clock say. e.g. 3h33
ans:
9h52
